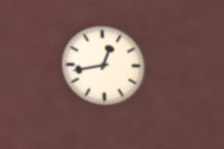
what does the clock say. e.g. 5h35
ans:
12h43
